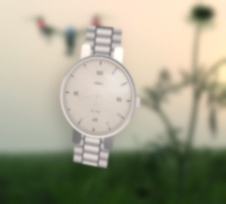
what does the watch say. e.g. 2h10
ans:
8h31
